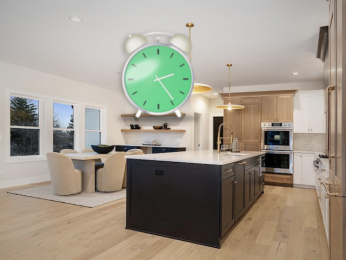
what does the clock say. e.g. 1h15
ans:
2h24
